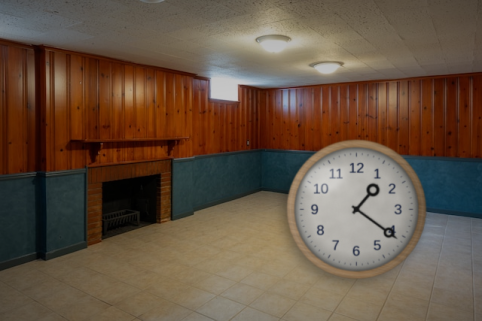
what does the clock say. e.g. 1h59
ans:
1h21
